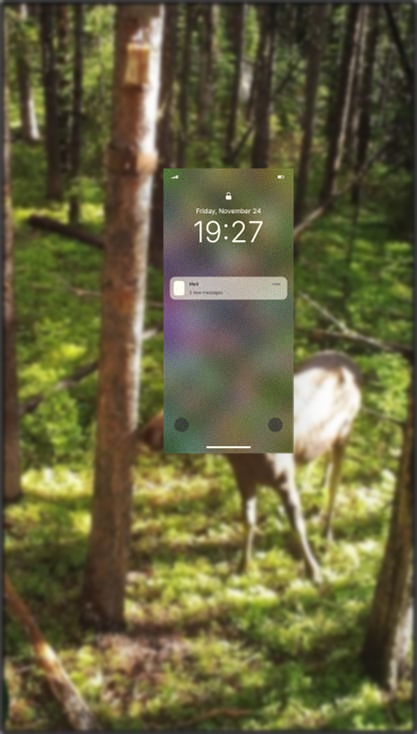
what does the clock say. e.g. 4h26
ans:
19h27
